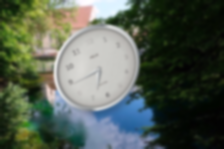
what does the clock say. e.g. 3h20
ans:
6h44
